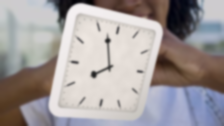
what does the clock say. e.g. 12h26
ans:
7h57
